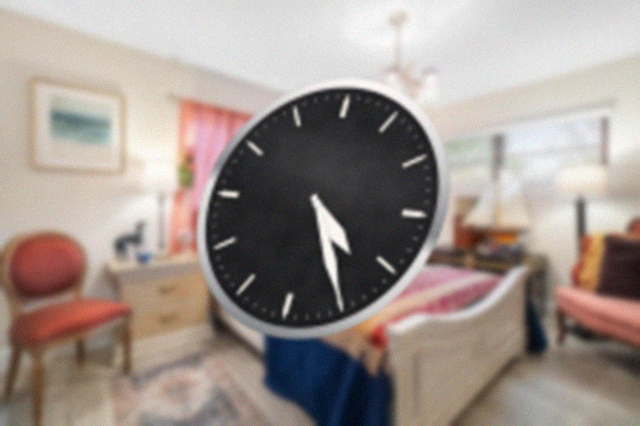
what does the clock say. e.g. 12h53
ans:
4h25
